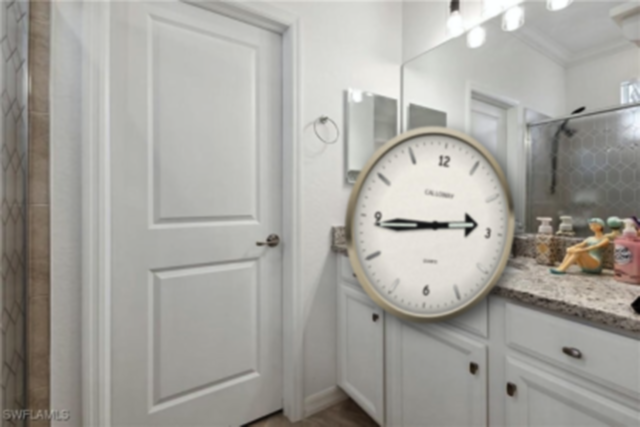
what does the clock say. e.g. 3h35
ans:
2h44
